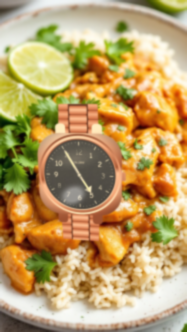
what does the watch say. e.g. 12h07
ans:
4h55
